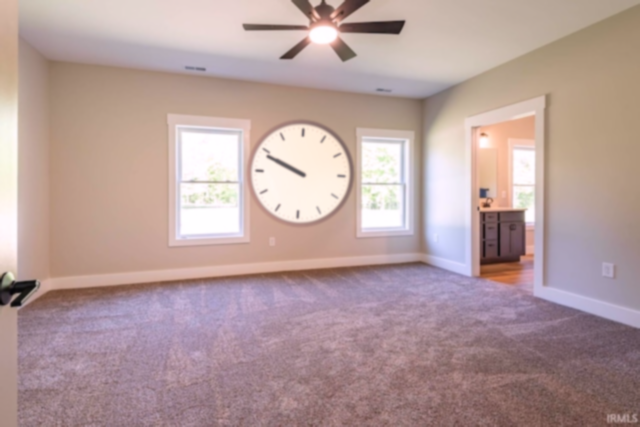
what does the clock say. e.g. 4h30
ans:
9h49
